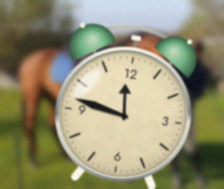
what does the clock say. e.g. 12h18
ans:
11h47
